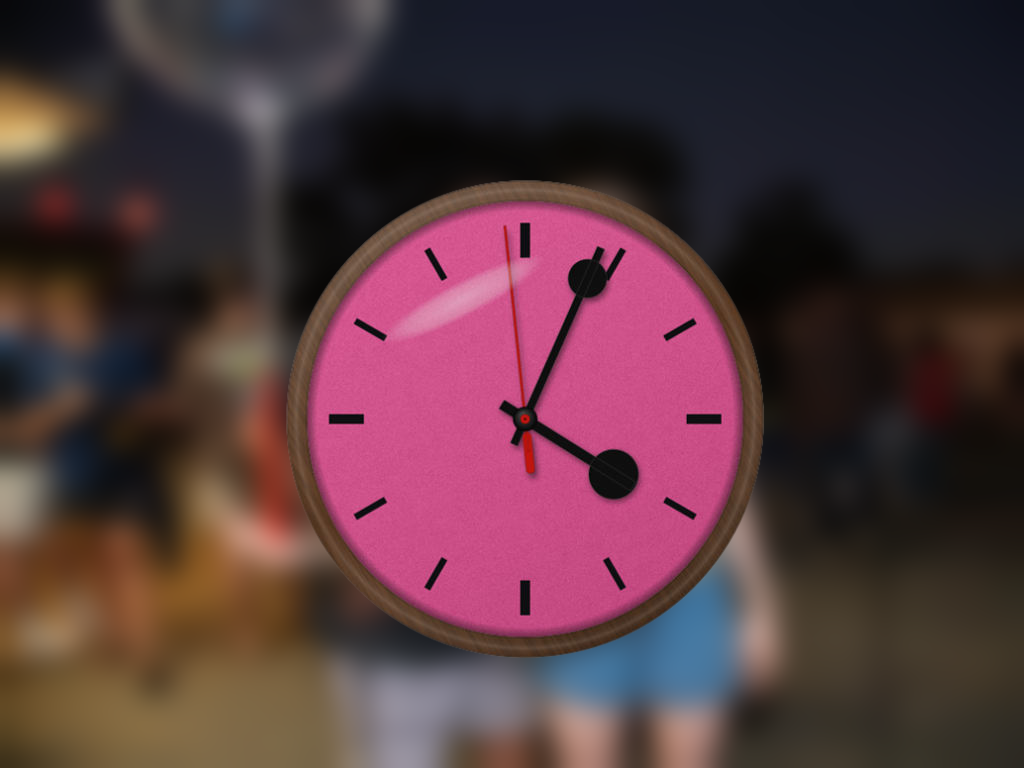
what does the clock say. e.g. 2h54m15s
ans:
4h03m59s
